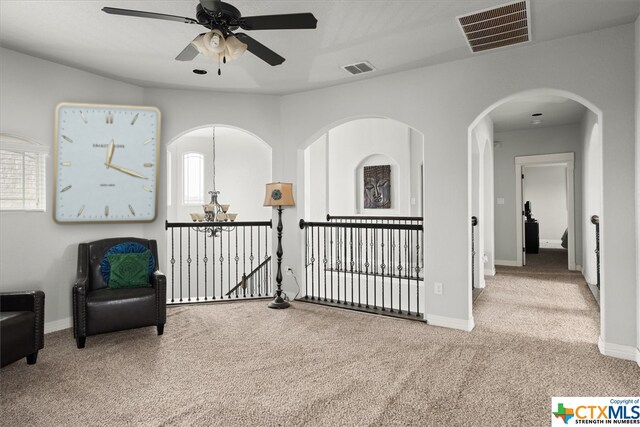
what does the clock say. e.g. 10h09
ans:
12h18
